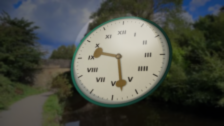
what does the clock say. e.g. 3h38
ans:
9h28
